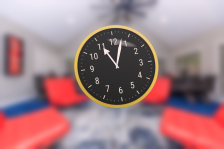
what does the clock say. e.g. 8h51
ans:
11h03
